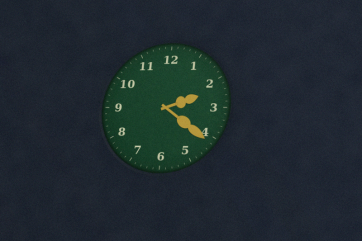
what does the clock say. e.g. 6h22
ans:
2h21
